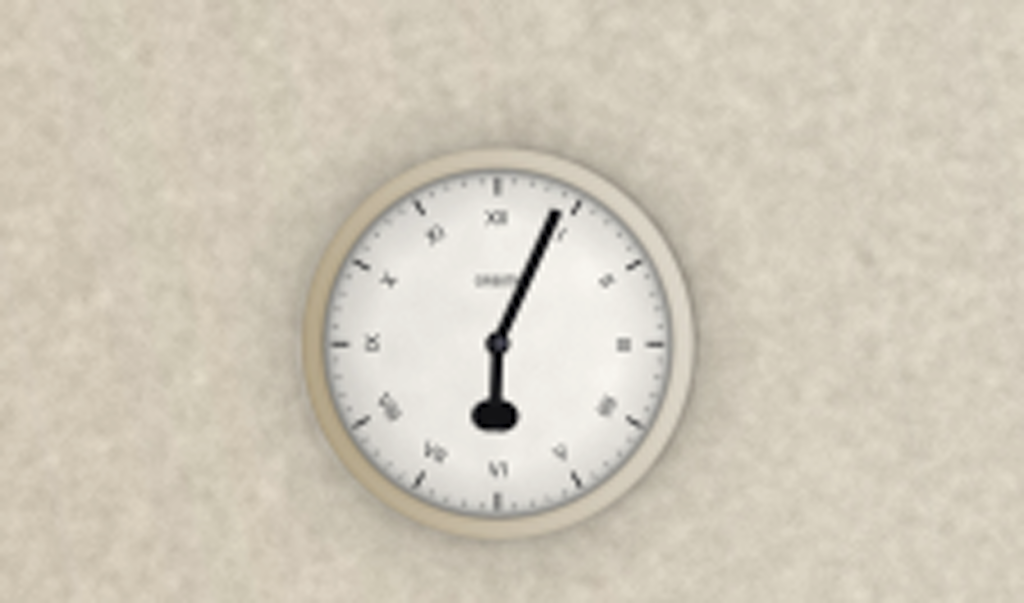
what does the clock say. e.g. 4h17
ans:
6h04
